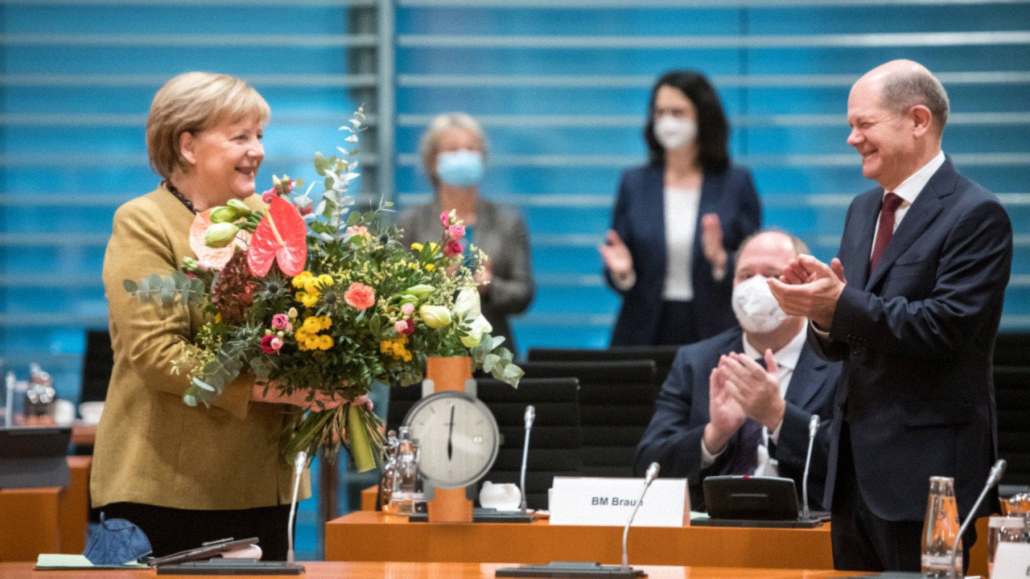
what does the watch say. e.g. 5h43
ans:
6h01
